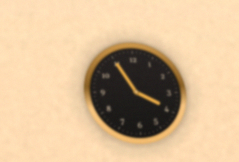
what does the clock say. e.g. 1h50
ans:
3h55
